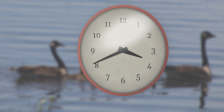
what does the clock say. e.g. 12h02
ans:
3h41
